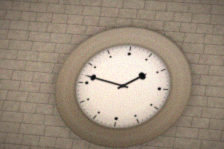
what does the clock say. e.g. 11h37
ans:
1h47
